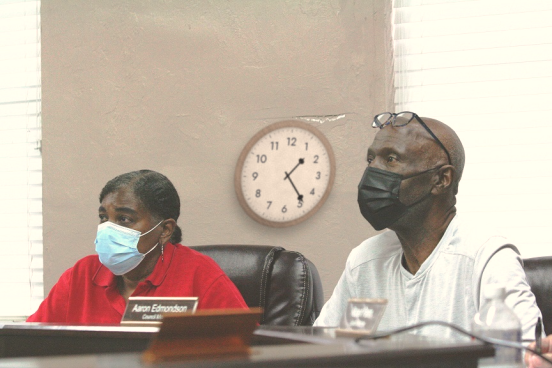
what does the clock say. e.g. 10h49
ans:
1h24
